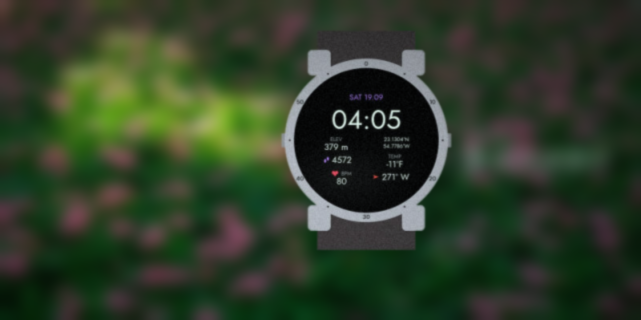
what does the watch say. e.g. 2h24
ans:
4h05
